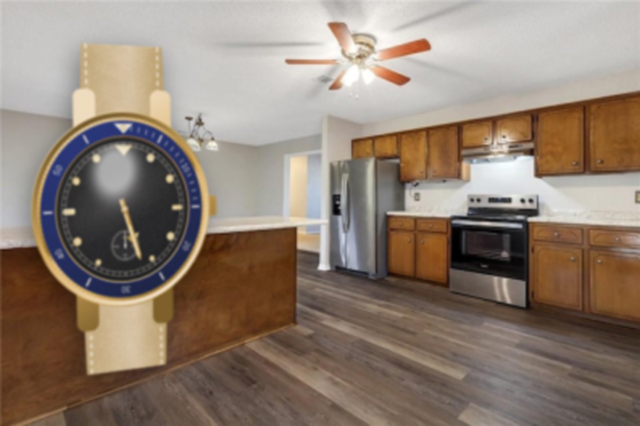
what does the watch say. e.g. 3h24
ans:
5h27
